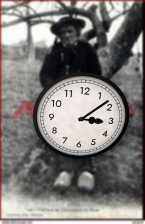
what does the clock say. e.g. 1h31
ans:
3h08
